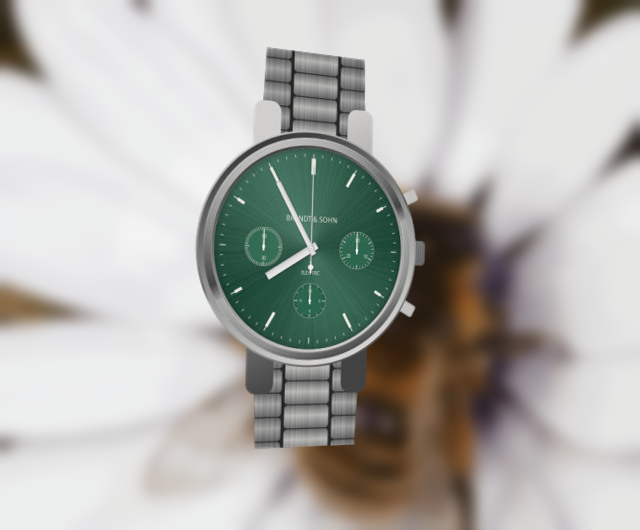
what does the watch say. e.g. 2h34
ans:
7h55
